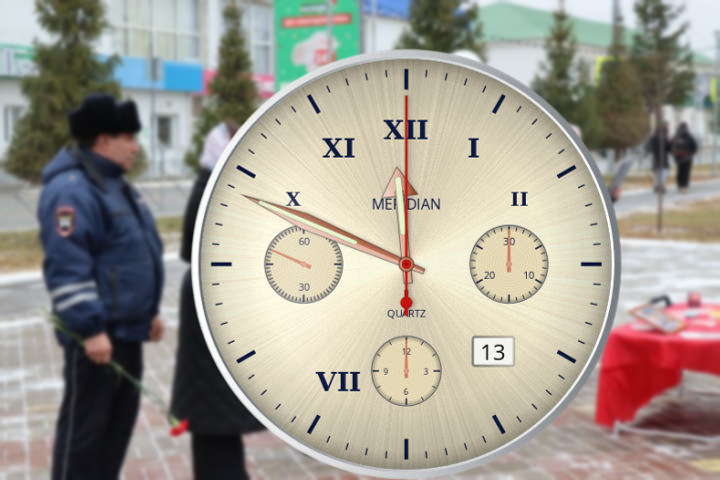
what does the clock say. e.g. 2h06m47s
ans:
11h48m49s
